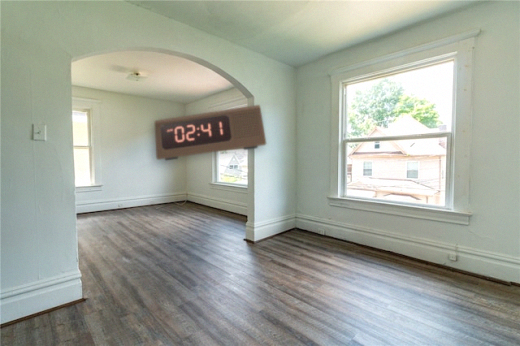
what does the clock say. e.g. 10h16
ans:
2h41
